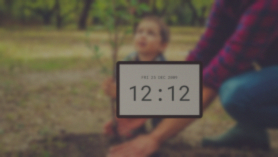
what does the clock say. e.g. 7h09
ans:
12h12
